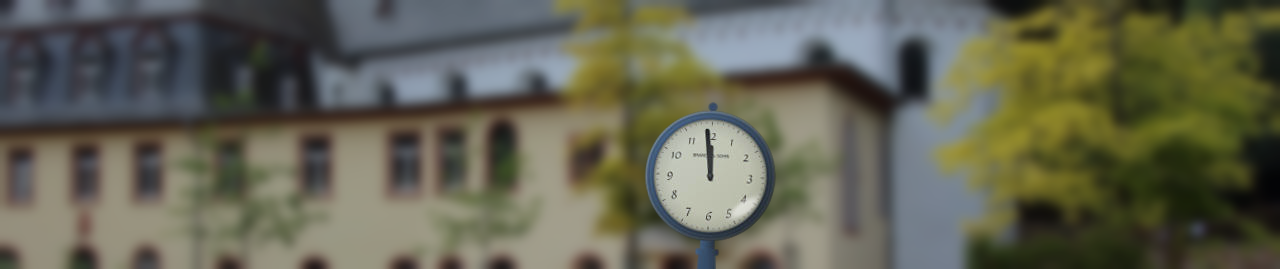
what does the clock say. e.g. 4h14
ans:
11h59
